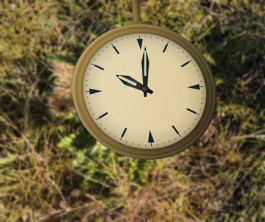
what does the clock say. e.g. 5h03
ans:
10h01
